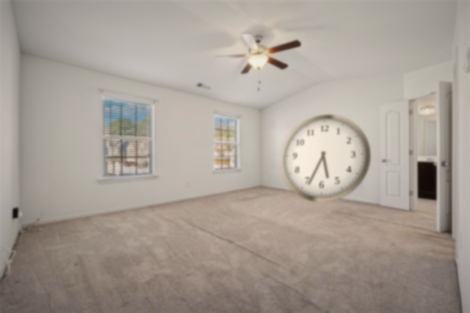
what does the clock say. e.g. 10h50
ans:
5h34
